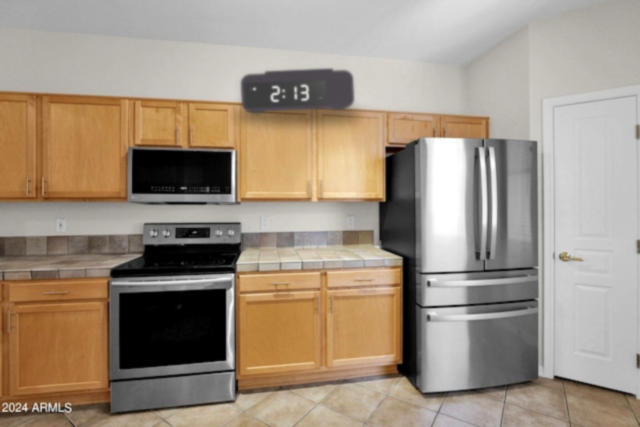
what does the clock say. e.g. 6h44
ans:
2h13
